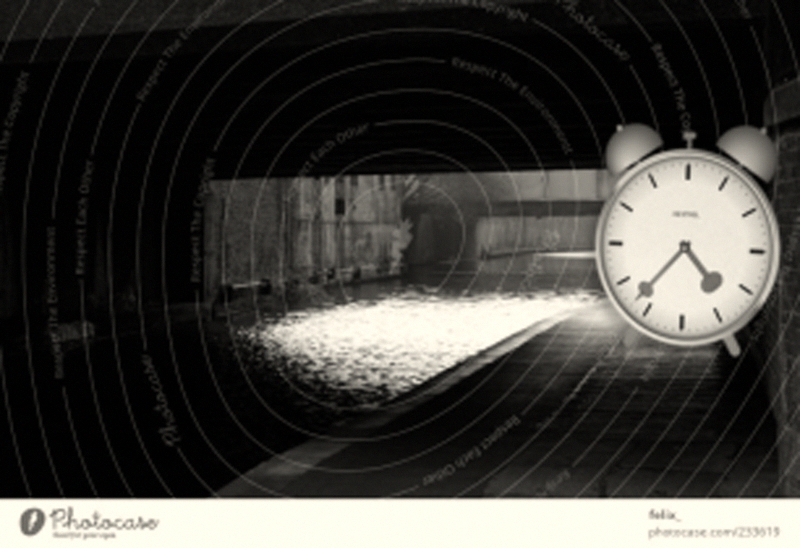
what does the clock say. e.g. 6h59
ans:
4h37
